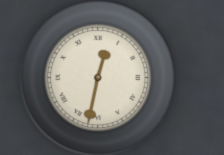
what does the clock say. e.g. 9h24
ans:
12h32
